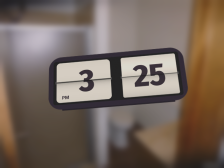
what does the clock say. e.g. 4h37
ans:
3h25
